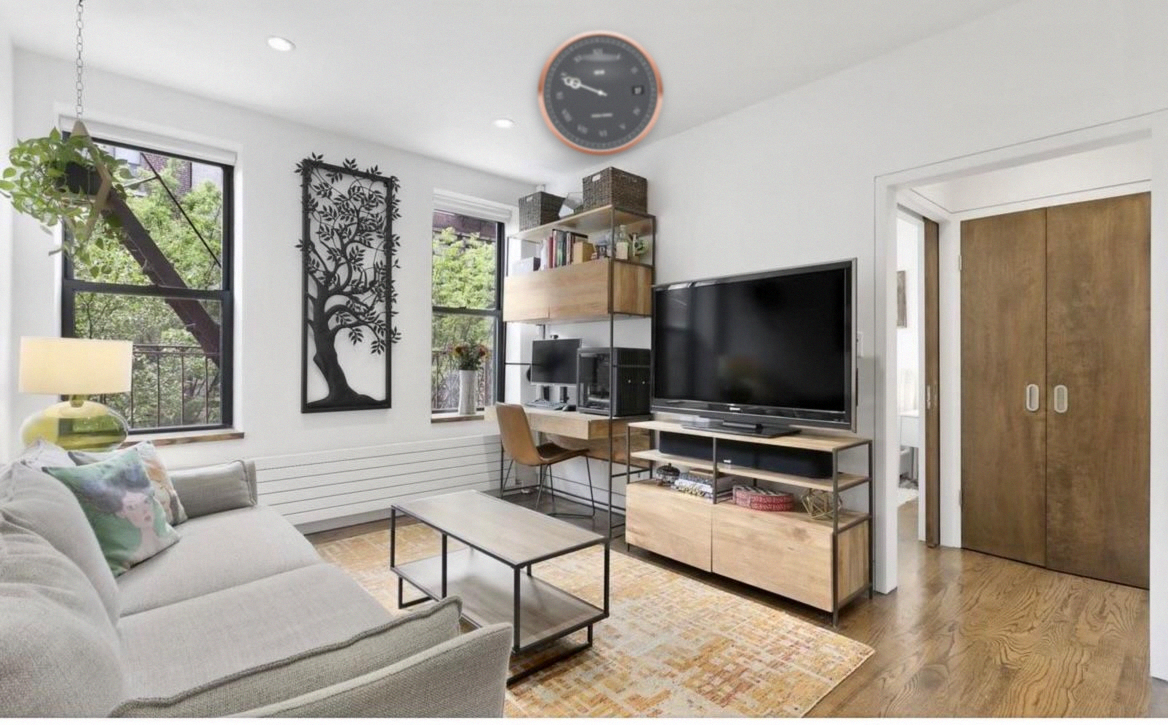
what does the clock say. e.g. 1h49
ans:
9h49
